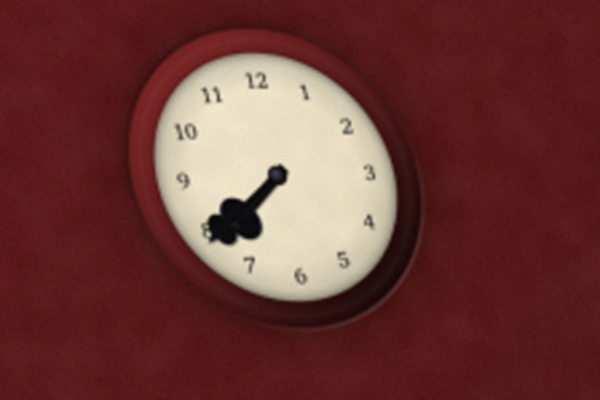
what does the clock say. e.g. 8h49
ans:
7h39
